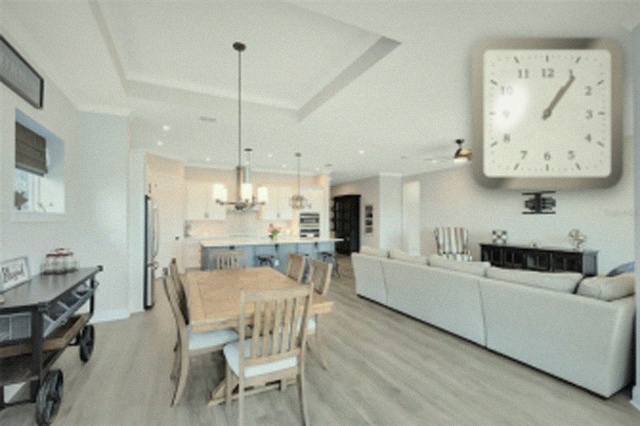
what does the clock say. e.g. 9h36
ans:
1h06
